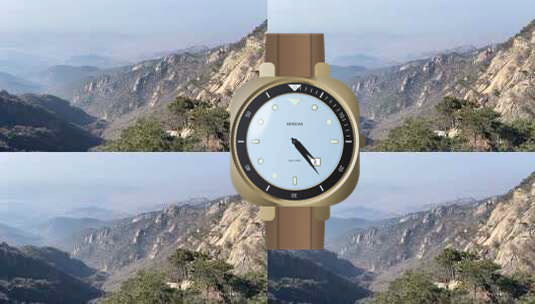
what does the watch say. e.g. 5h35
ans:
4h24
